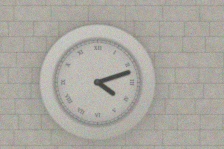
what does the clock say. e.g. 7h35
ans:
4h12
